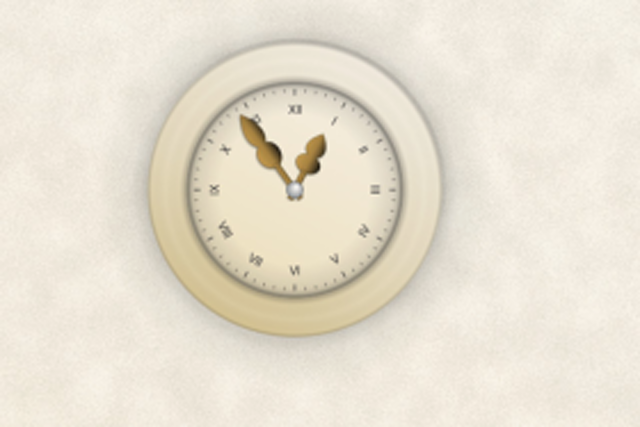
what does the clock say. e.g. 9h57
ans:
12h54
